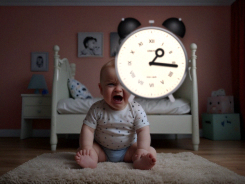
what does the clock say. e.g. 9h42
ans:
1h16
